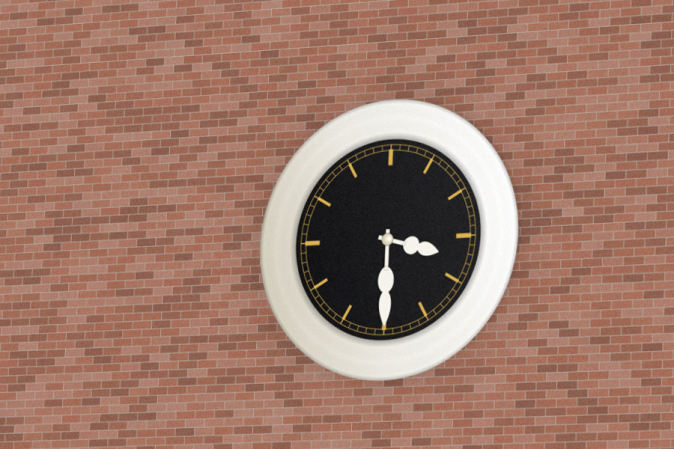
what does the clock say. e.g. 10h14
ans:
3h30
